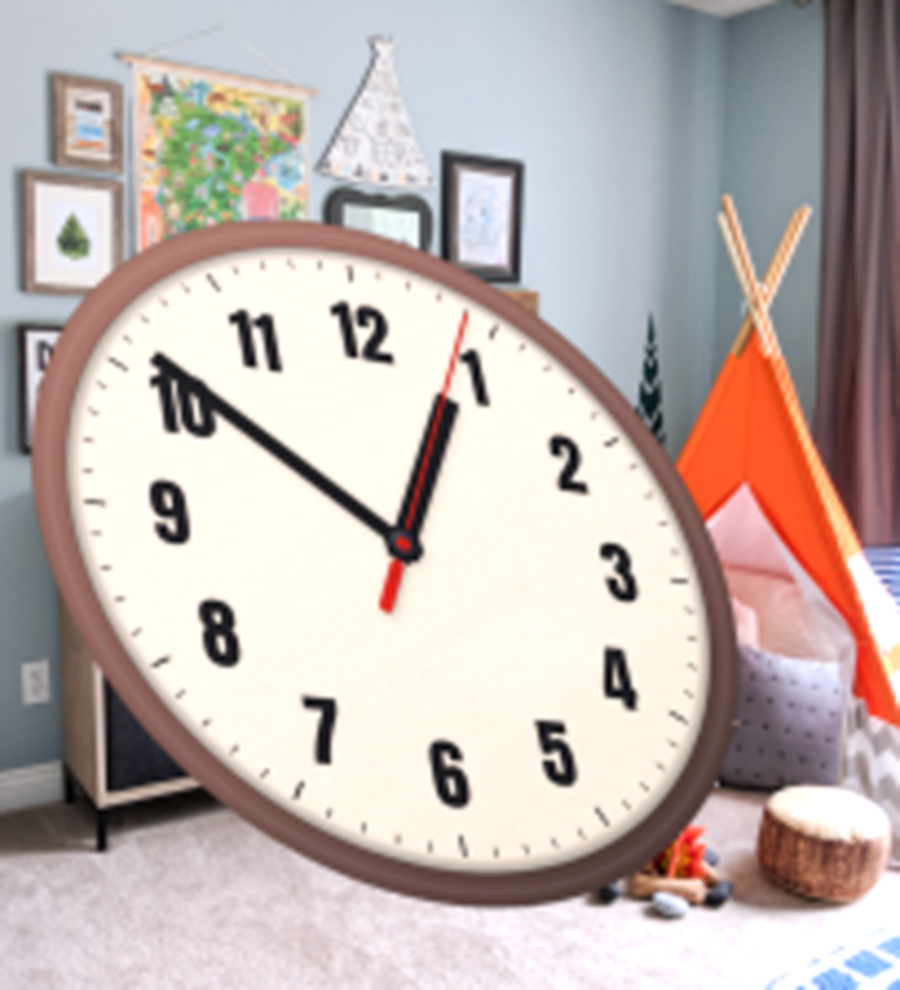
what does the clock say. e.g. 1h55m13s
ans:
12h51m04s
